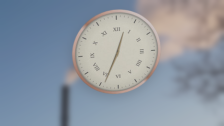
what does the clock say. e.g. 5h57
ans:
12h34
